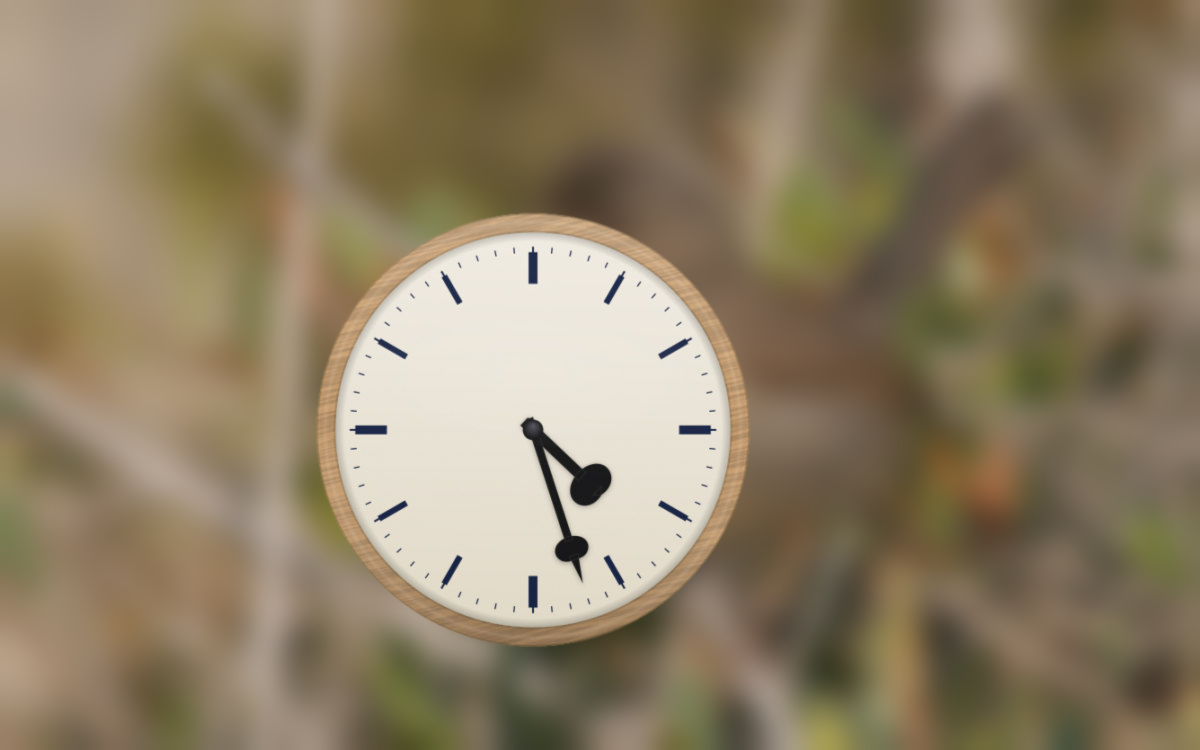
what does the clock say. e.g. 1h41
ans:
4h27
